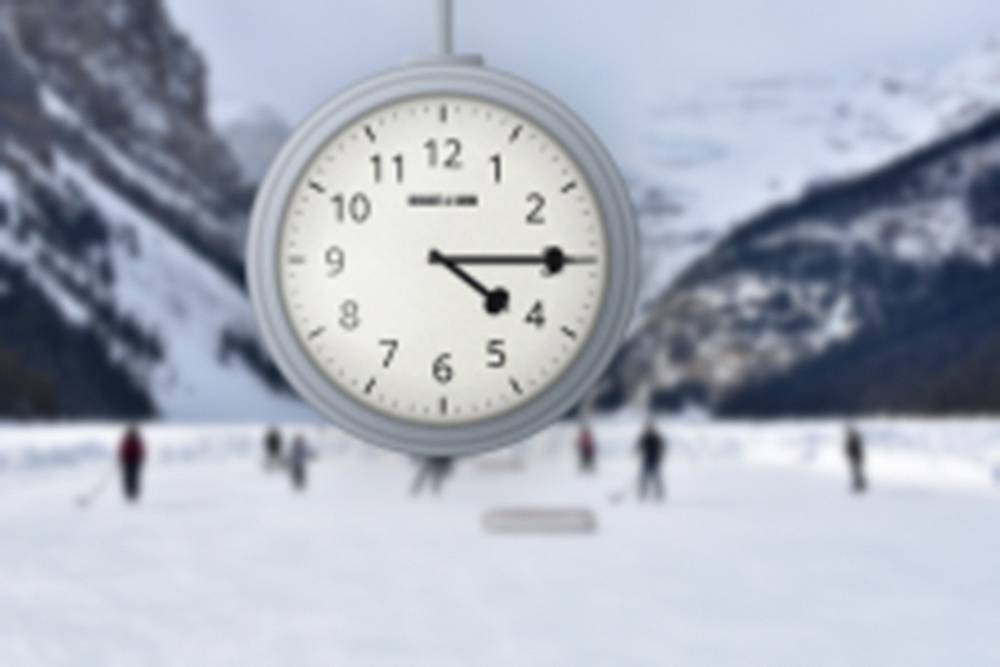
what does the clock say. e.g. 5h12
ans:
4h15
